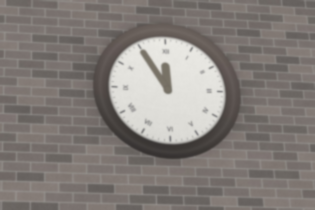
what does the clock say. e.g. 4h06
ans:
11h55
